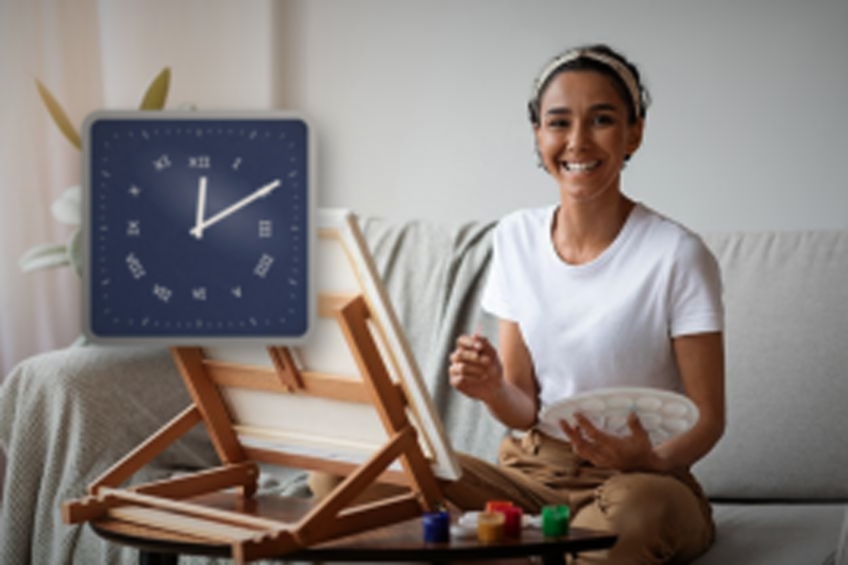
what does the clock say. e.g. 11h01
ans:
12h10
